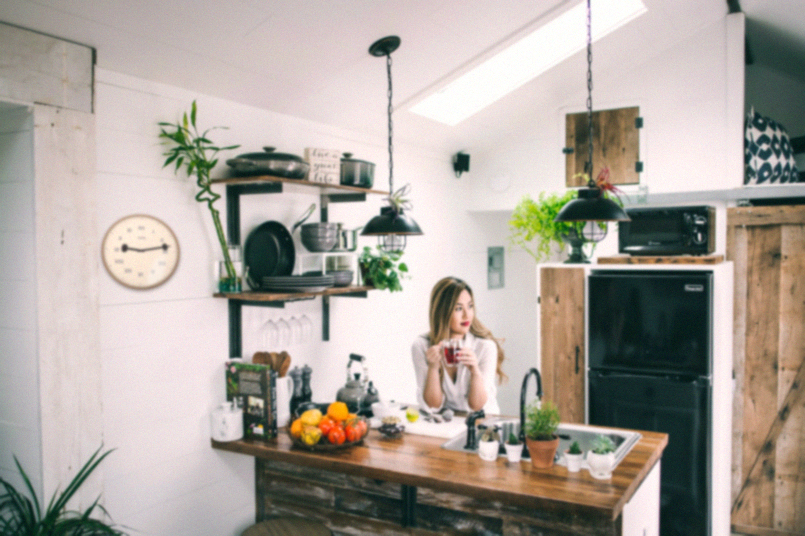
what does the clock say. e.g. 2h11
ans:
9h13
